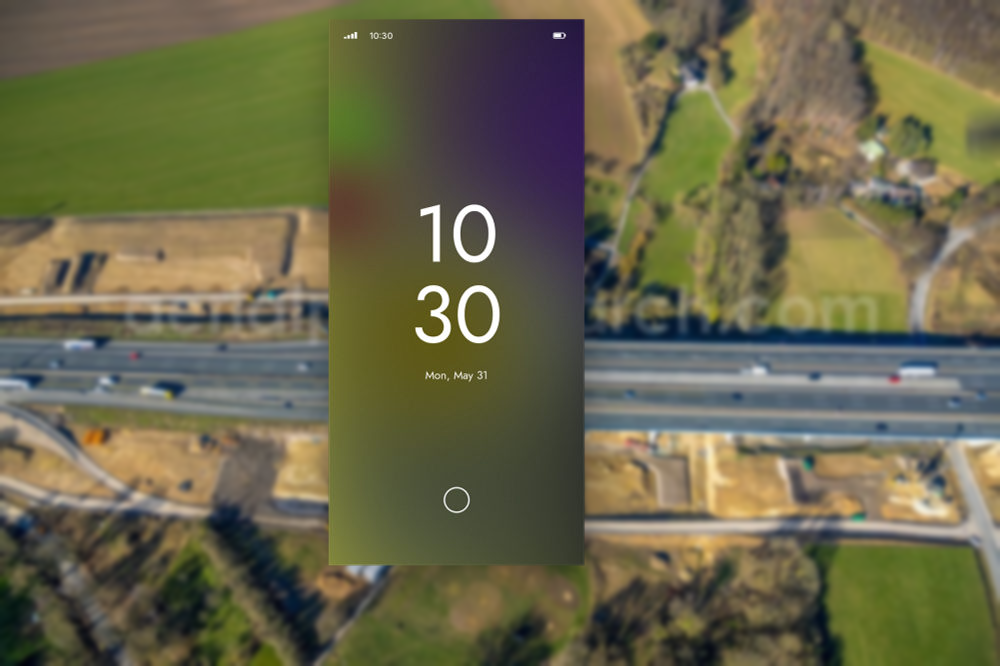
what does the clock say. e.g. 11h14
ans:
10h30
